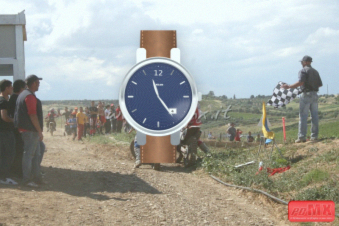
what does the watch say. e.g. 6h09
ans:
11h24
